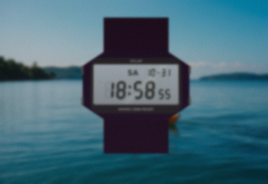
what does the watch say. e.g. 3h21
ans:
18h58
